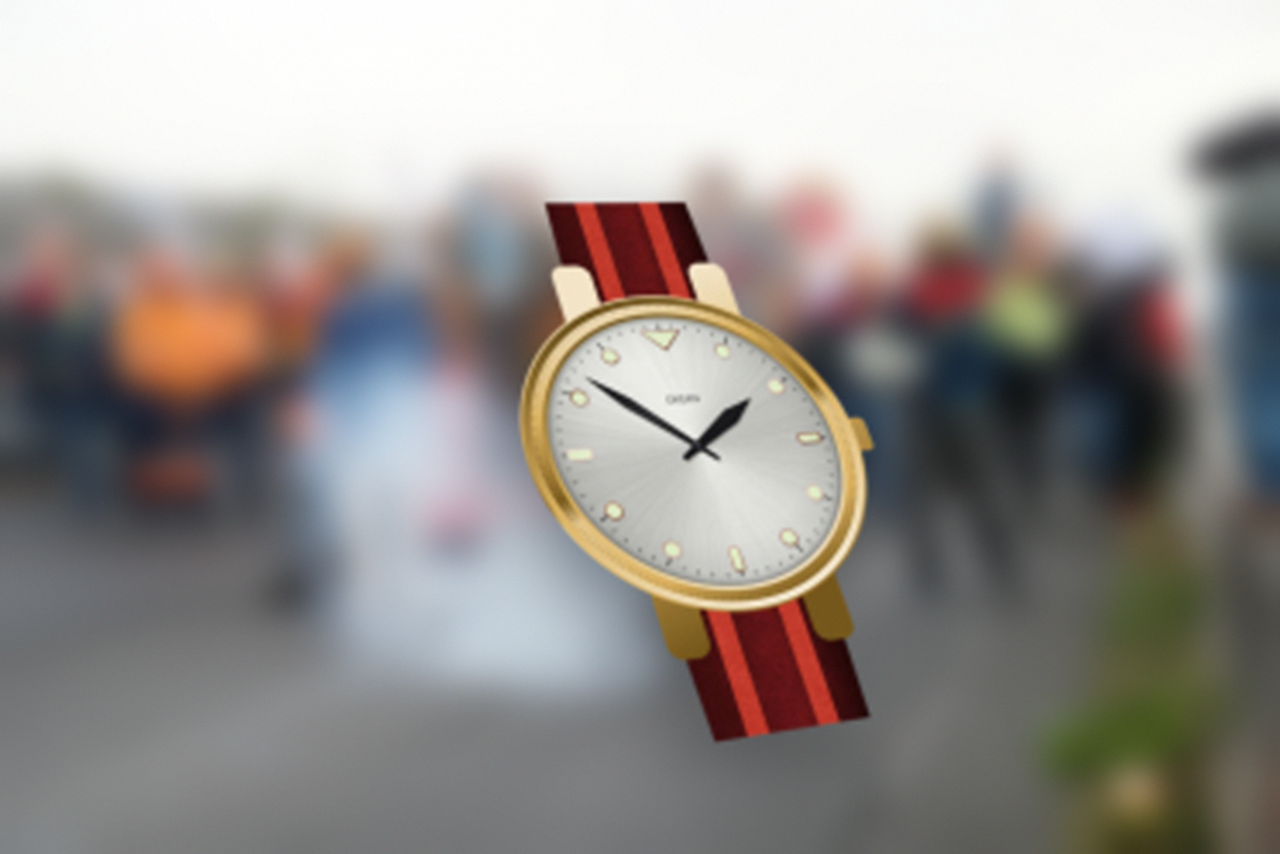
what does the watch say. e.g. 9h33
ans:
1h52
